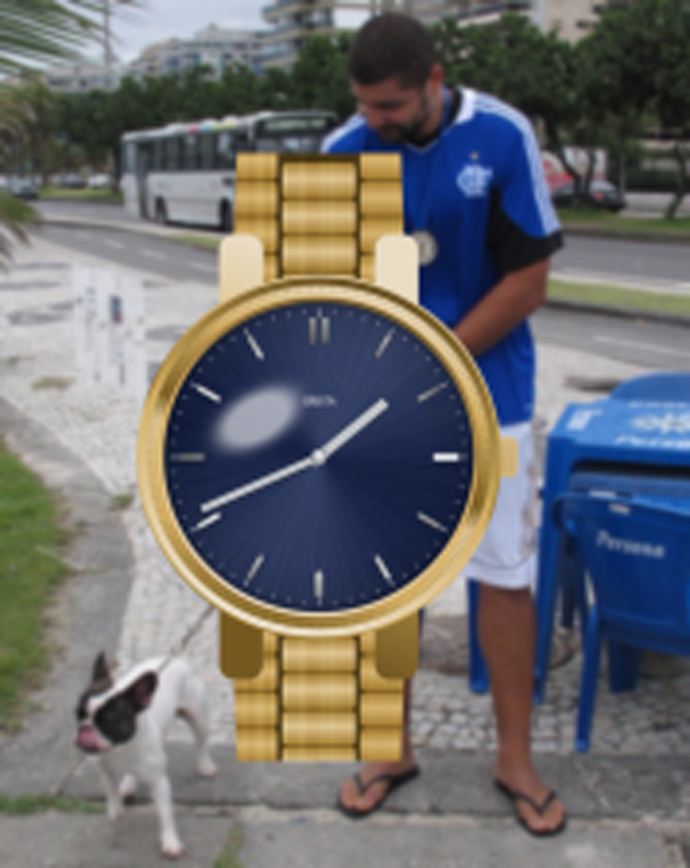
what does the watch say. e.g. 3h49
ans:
1h41
